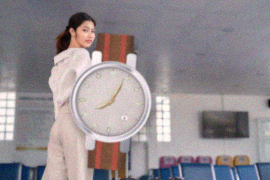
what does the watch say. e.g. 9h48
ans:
8h04
